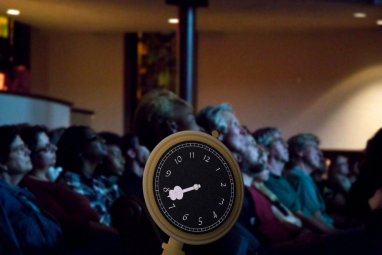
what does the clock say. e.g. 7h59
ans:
7h38
